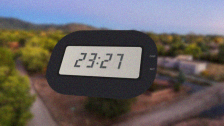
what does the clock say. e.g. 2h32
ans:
23h27
